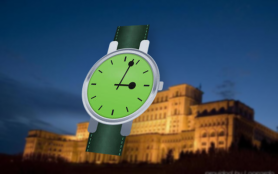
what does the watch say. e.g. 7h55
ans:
3h03
